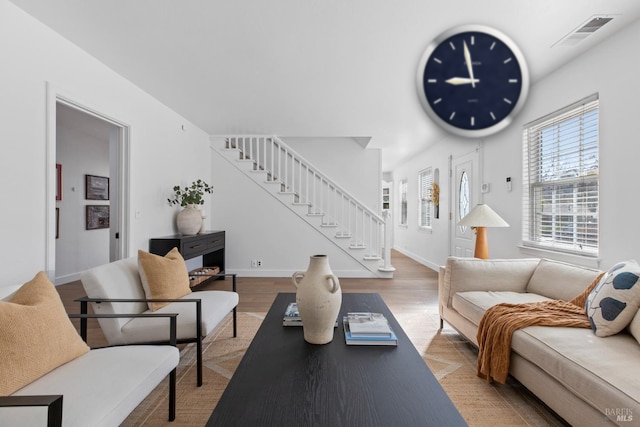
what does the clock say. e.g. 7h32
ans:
8h58
